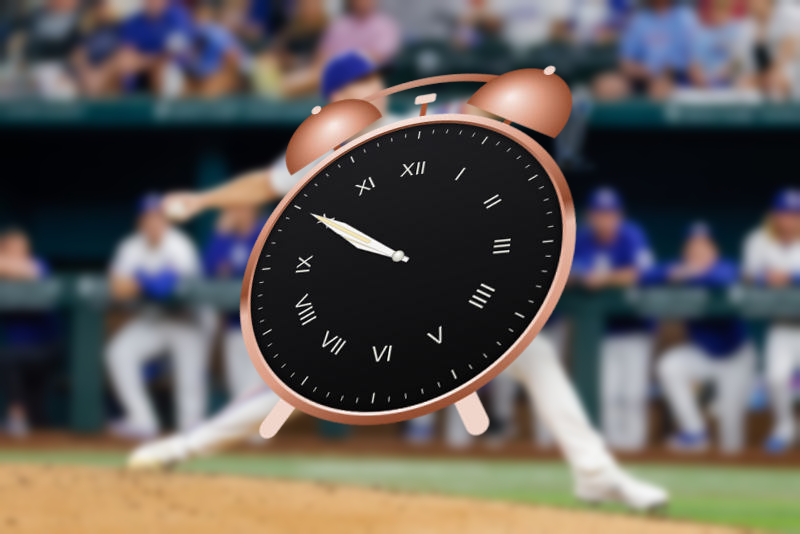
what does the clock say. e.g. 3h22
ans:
9h50
